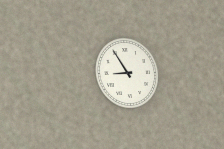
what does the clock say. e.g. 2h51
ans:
8h55
